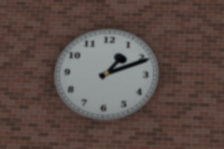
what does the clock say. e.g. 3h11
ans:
1h11
